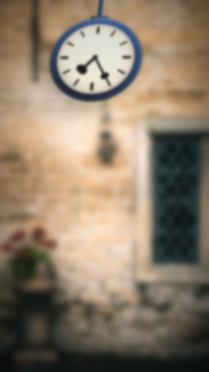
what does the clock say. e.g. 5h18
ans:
7h25
